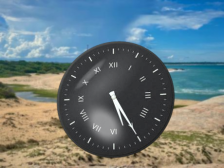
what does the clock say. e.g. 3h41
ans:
5h25
